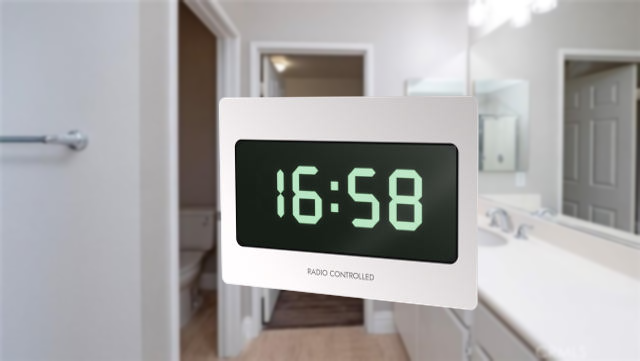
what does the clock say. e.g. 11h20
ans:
16h58
